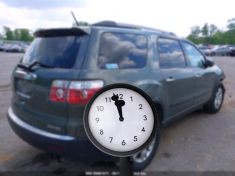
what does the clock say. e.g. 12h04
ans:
11h58
